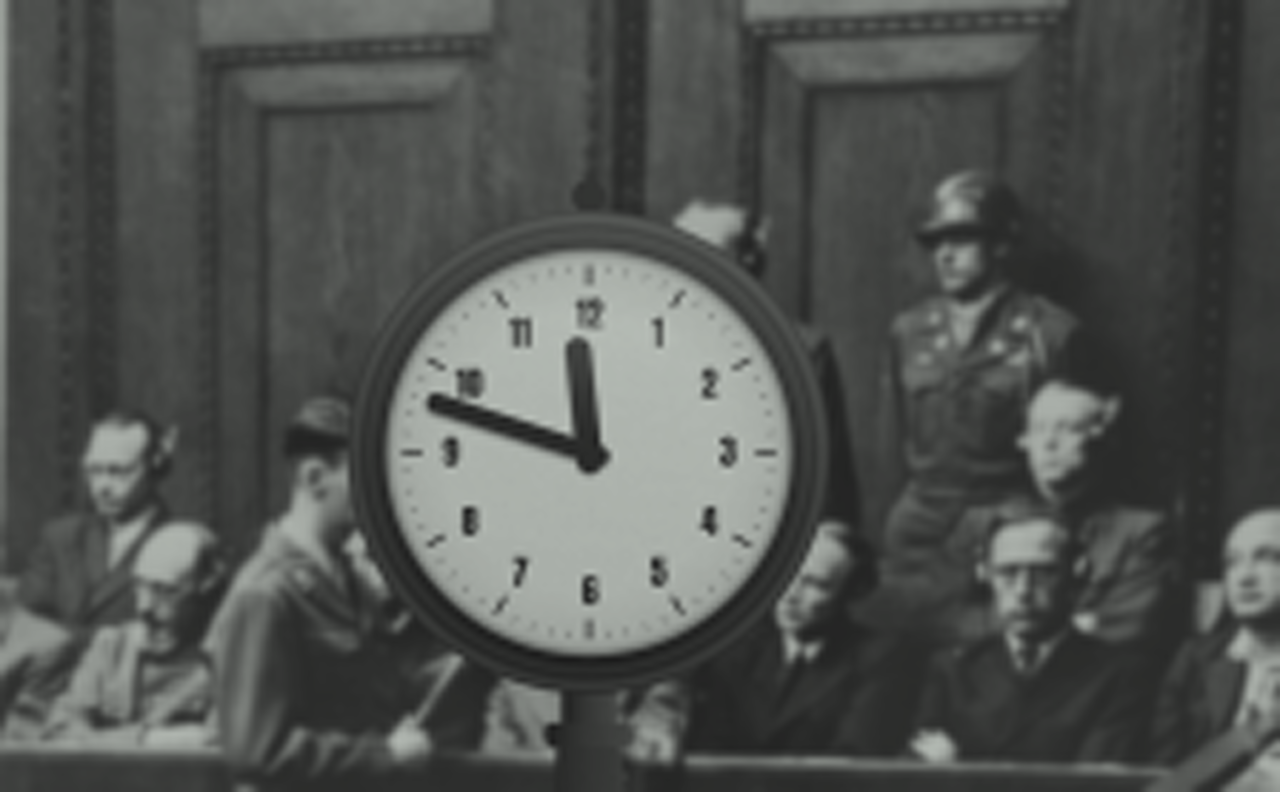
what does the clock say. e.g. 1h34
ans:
11h48
